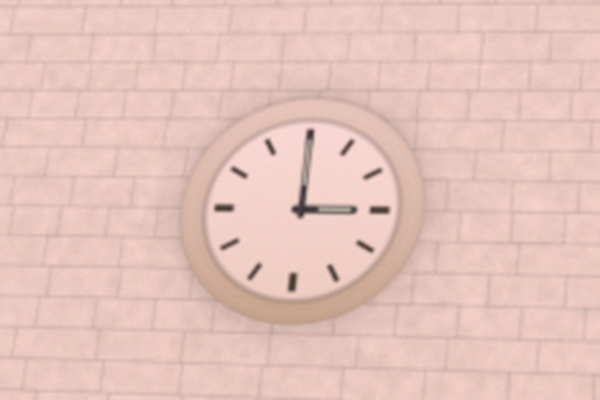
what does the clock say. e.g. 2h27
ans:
3h00
